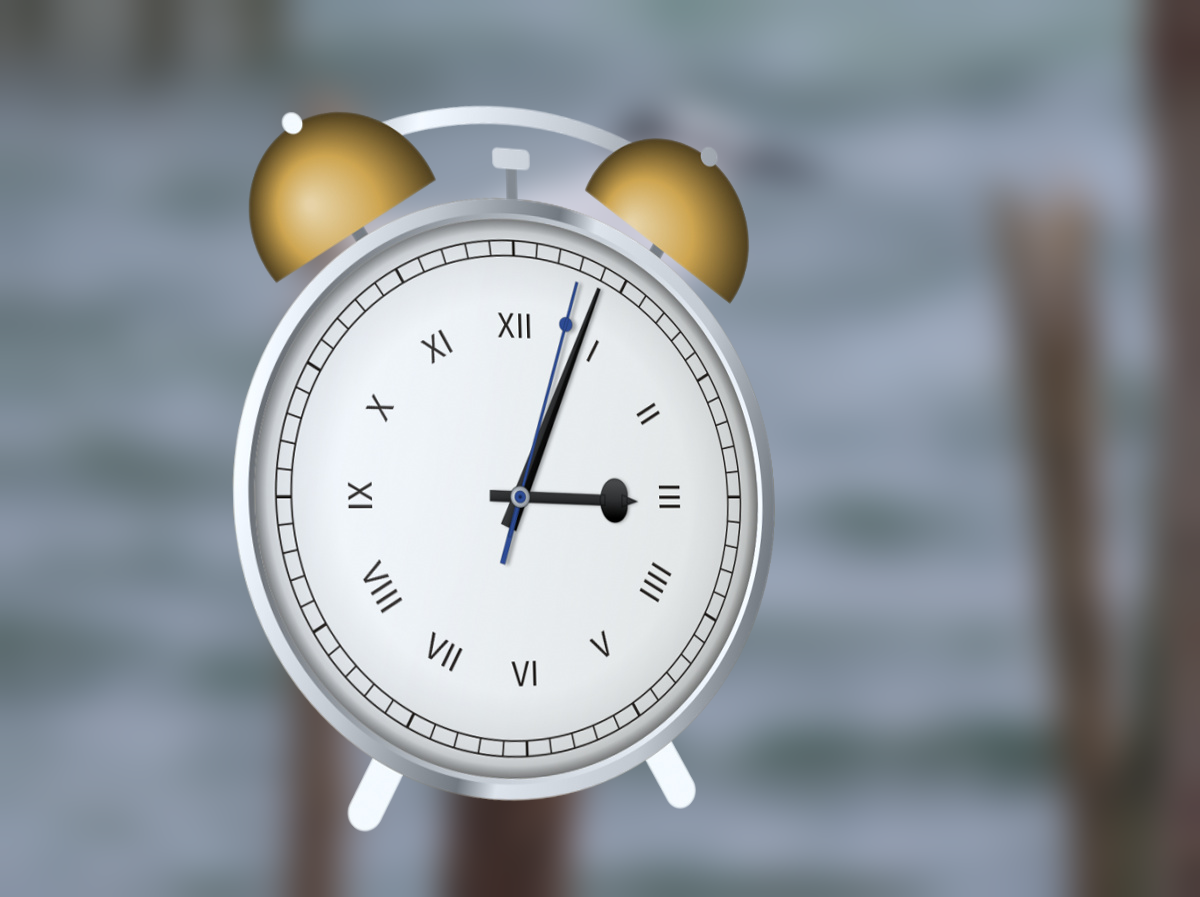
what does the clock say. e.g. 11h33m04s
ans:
3h04m03s
